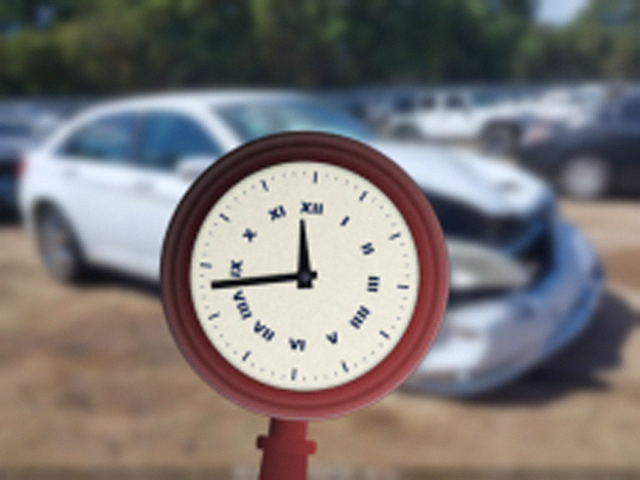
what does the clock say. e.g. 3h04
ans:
11h43
